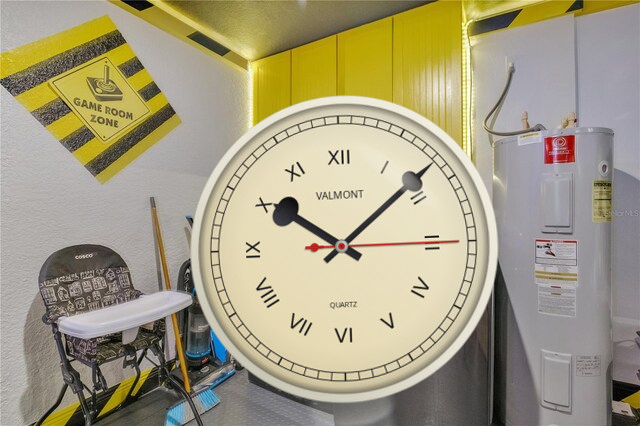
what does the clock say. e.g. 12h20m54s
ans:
10h08m15s
